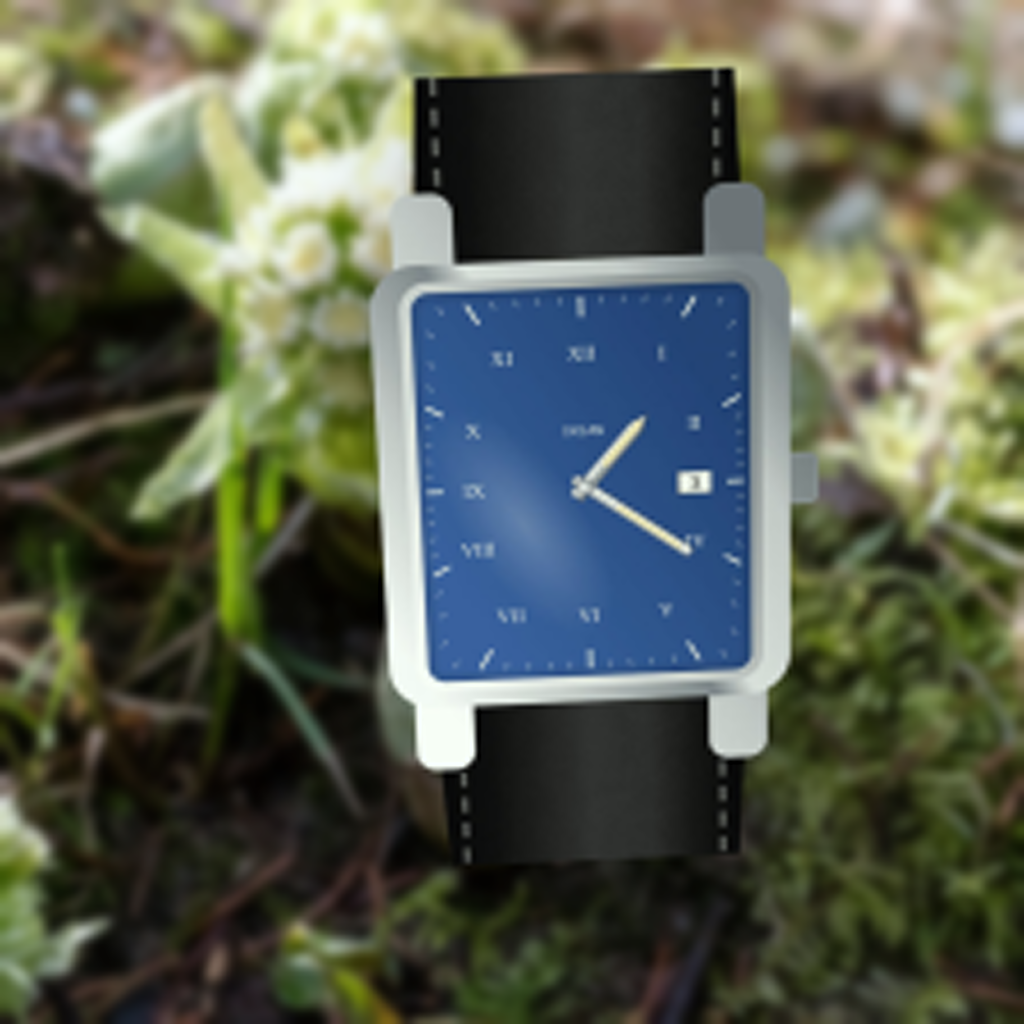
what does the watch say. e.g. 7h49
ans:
1h21
